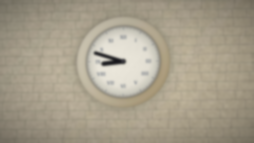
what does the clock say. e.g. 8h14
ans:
8h48
